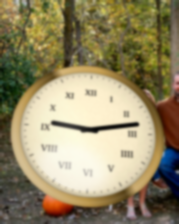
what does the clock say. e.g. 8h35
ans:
9h13
